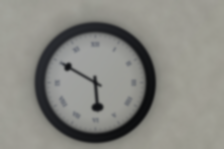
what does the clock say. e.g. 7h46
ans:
5h50
